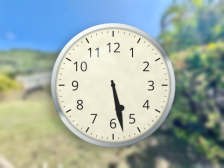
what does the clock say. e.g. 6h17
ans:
5h28
